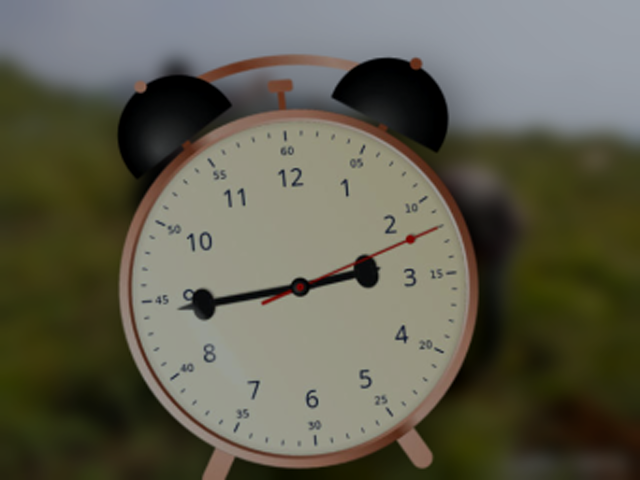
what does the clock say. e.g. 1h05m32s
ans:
2h44m12s
